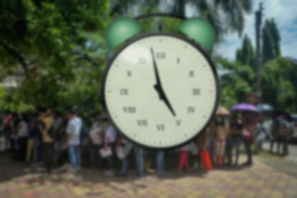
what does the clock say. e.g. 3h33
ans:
4h58
